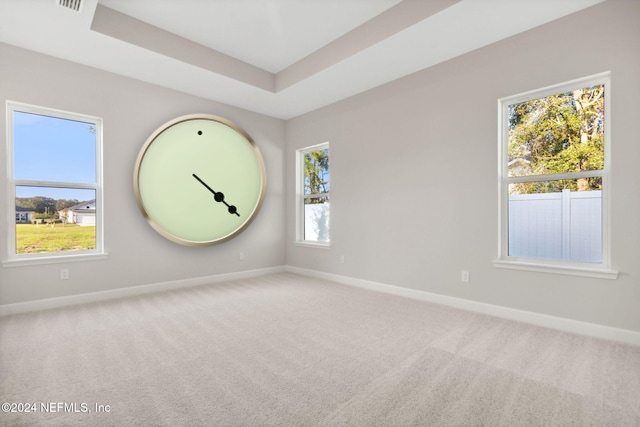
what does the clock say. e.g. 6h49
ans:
4h22
